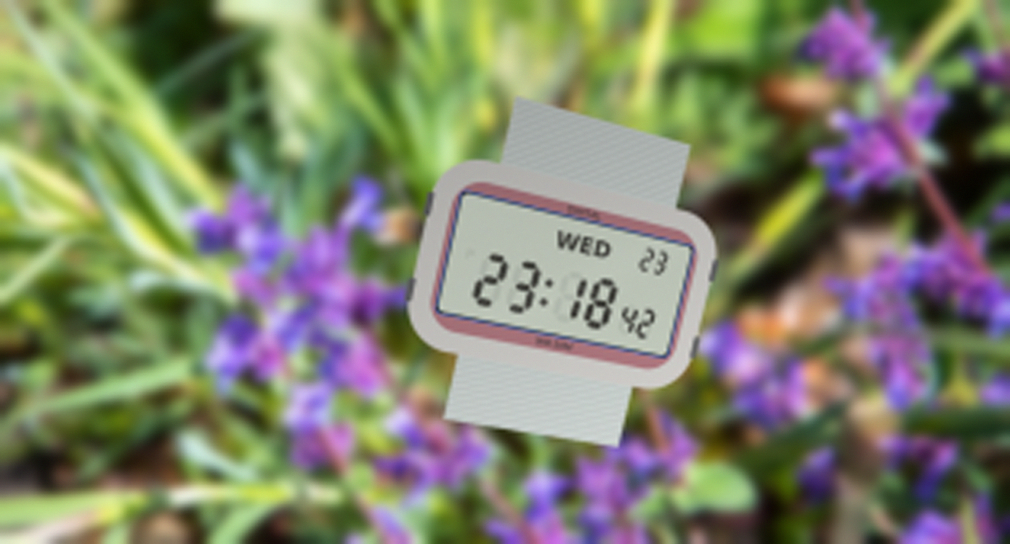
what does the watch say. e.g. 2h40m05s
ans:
23h18m42s
